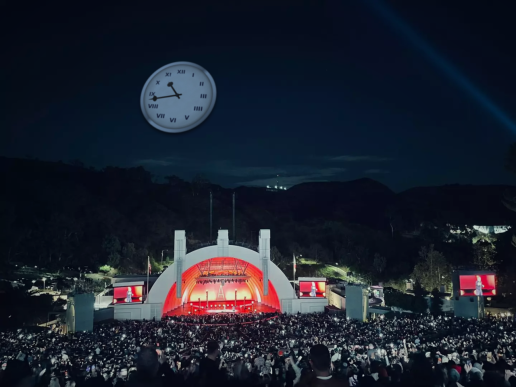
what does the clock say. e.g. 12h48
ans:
10h43
